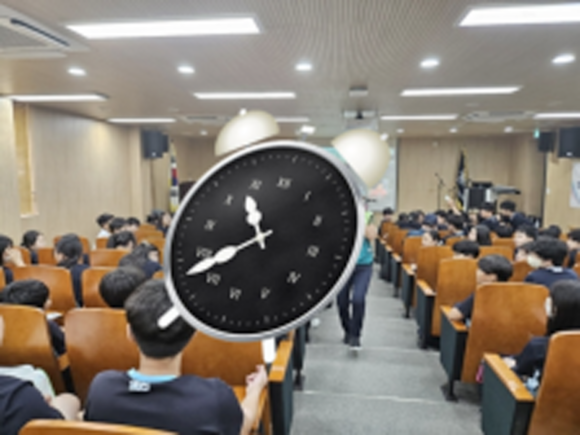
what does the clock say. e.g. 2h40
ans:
10h38
